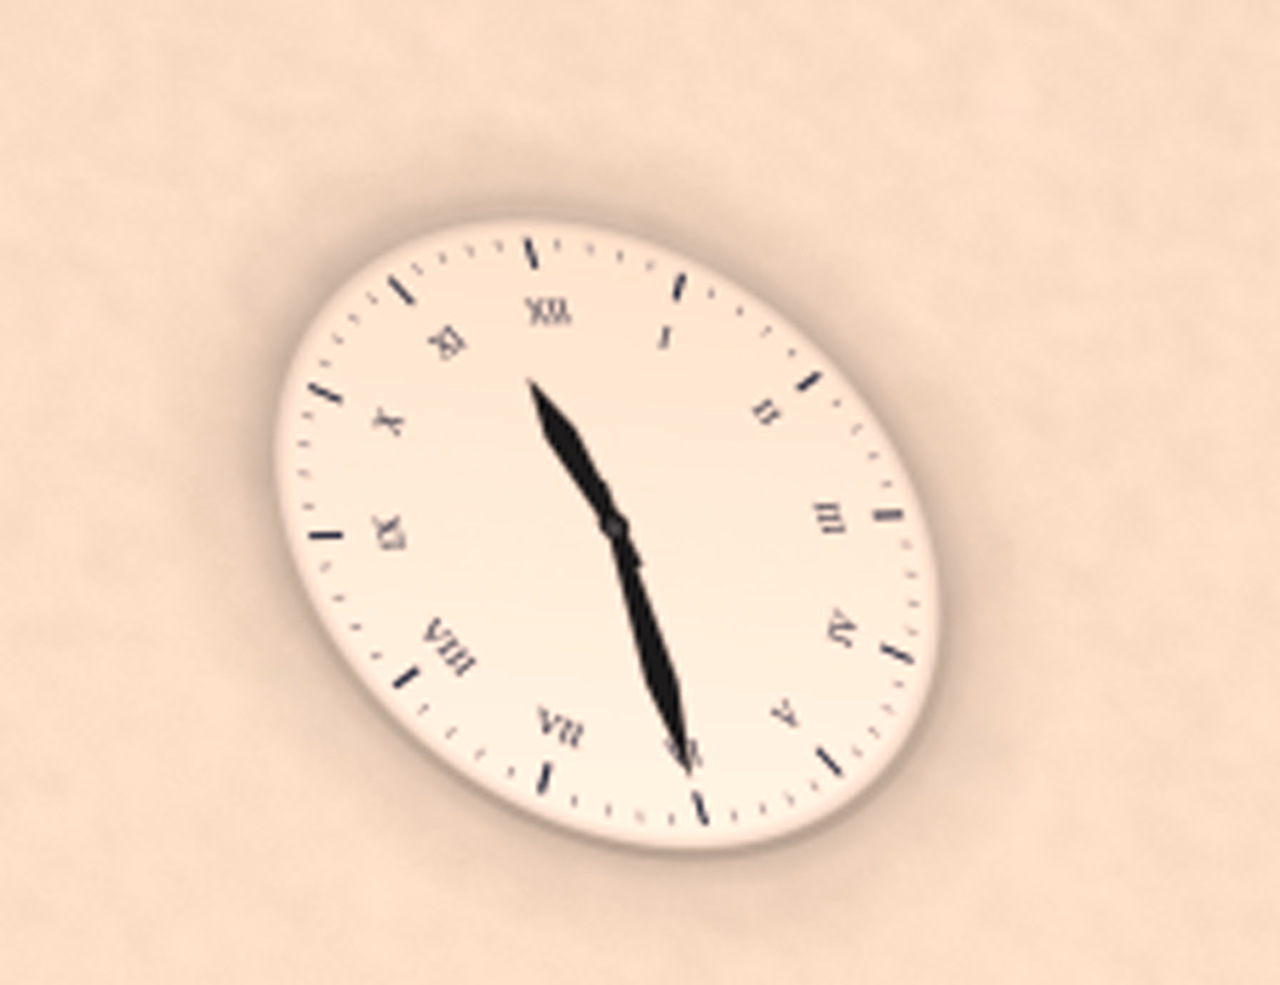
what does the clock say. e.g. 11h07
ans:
11h30
